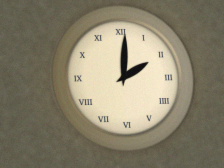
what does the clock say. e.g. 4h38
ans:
2h01
